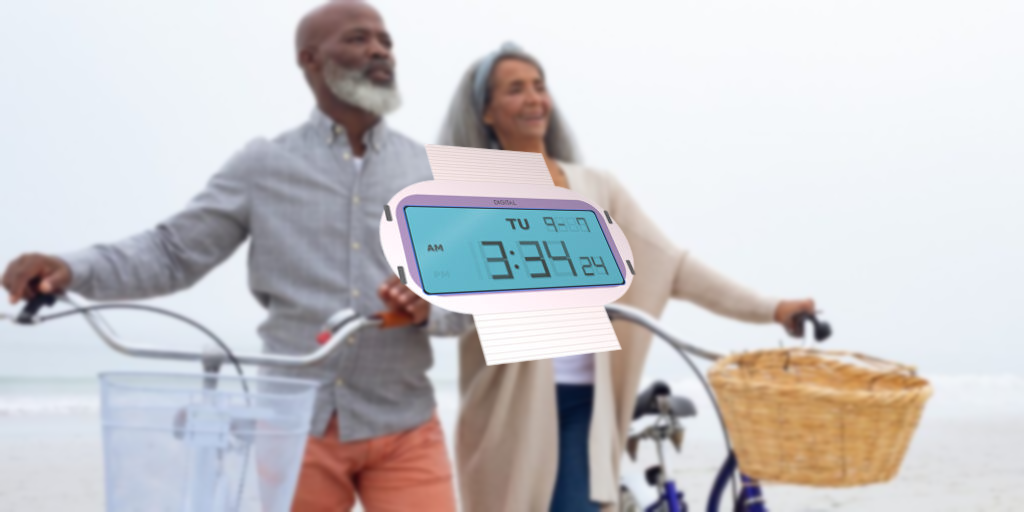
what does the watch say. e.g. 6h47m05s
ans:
3h34m24s
